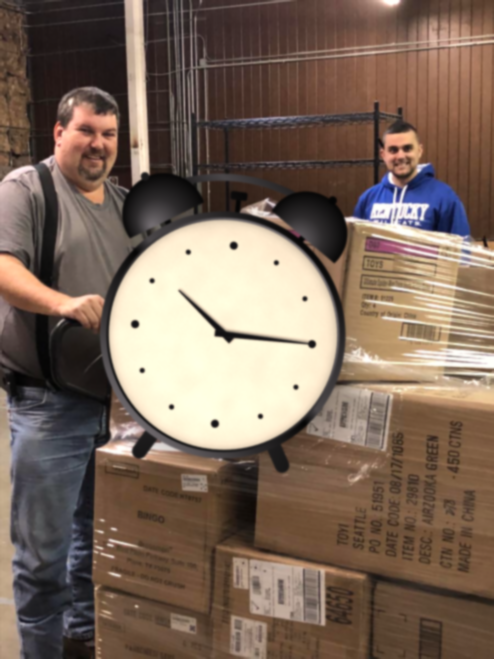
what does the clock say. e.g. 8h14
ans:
10h15
